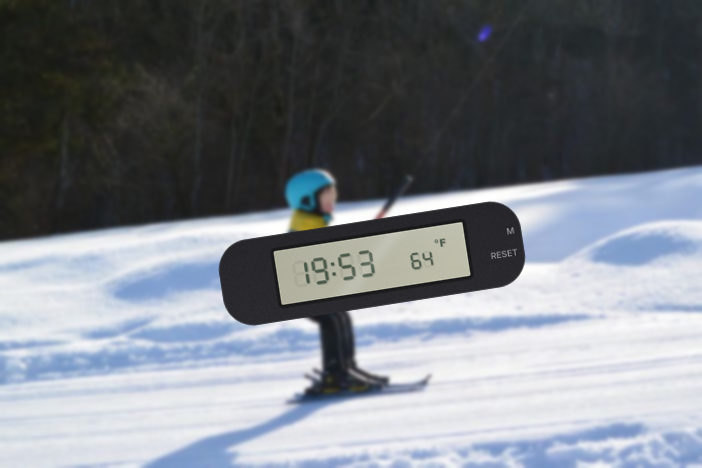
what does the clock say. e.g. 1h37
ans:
19h53
